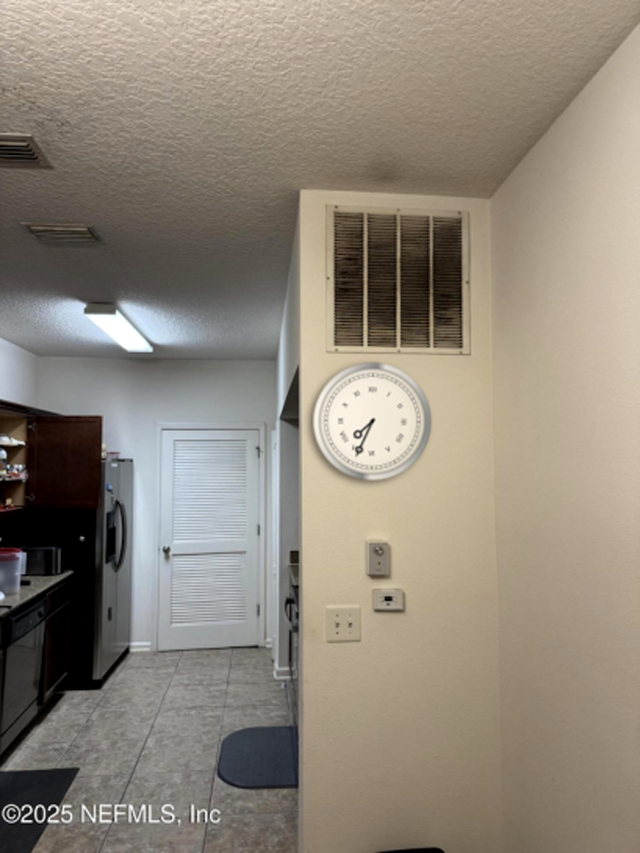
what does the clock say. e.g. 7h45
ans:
7h34
